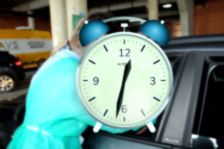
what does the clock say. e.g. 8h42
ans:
12h32
